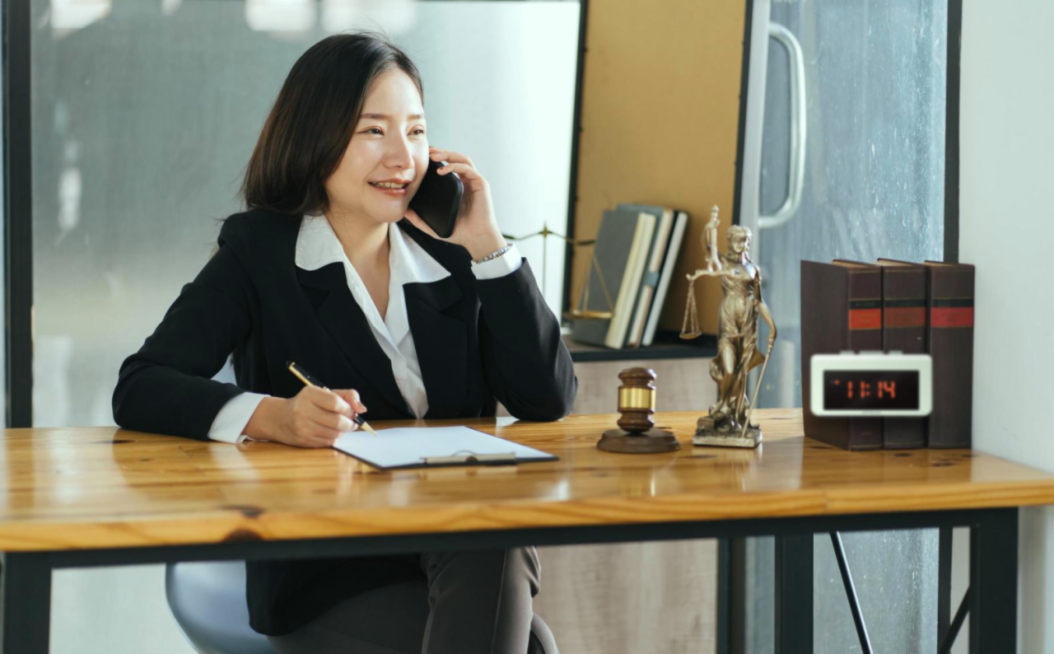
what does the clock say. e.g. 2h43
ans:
11h14
